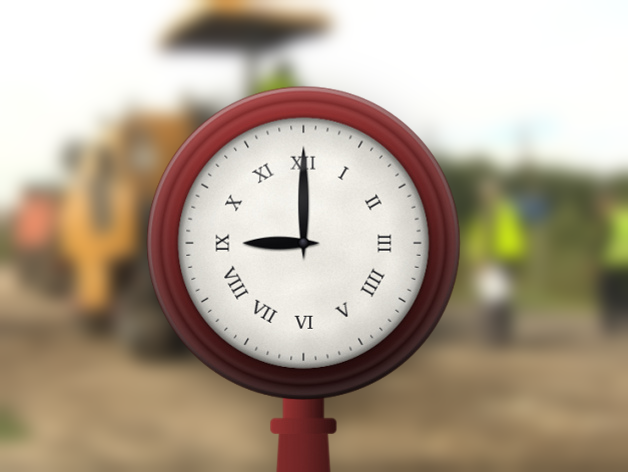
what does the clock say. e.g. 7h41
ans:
9h00
